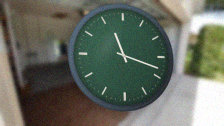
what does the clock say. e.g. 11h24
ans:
11h18
